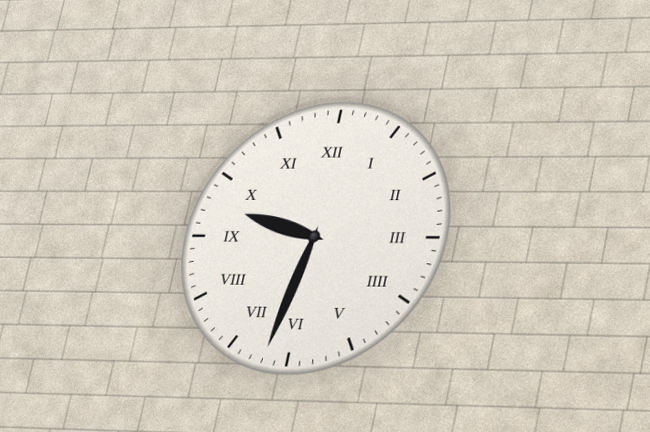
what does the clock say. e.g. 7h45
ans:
9h32
